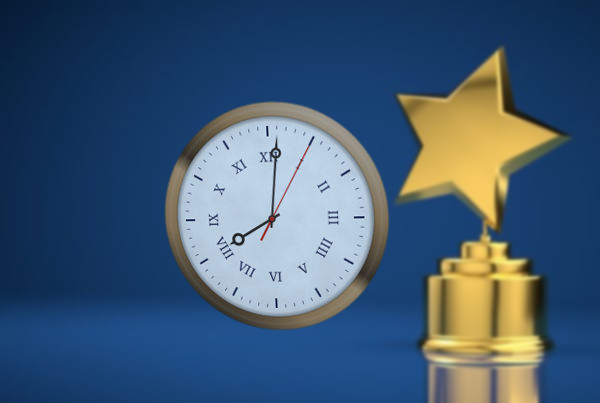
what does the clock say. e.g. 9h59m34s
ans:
8h01m05s
